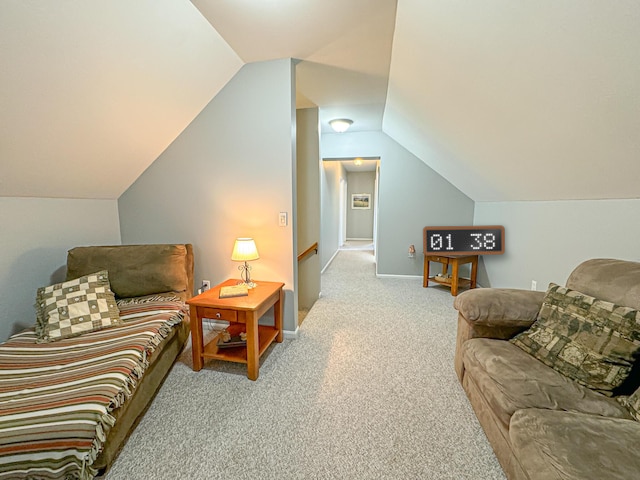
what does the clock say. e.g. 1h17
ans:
1h38
